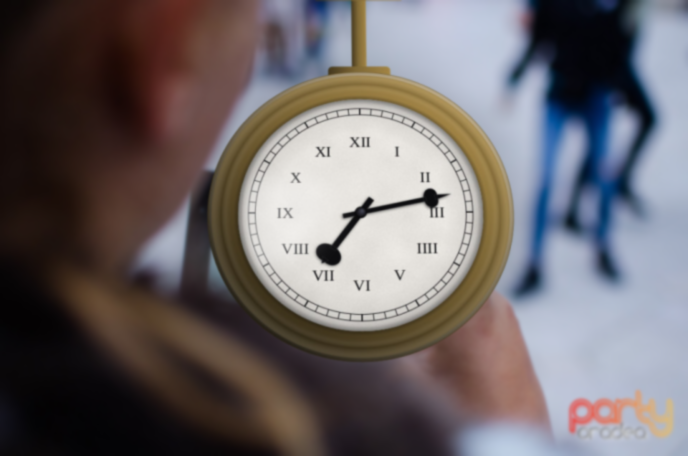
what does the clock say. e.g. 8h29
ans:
7h13
